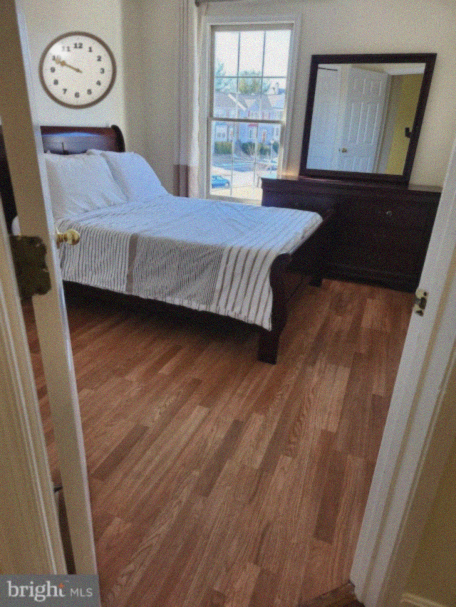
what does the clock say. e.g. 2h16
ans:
9h49
